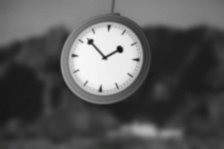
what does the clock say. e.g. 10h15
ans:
1h52
